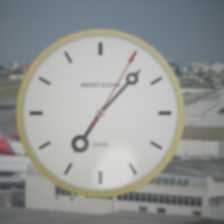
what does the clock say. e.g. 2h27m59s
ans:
7h07m05s
